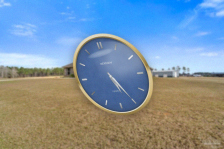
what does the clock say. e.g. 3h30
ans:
5h25
